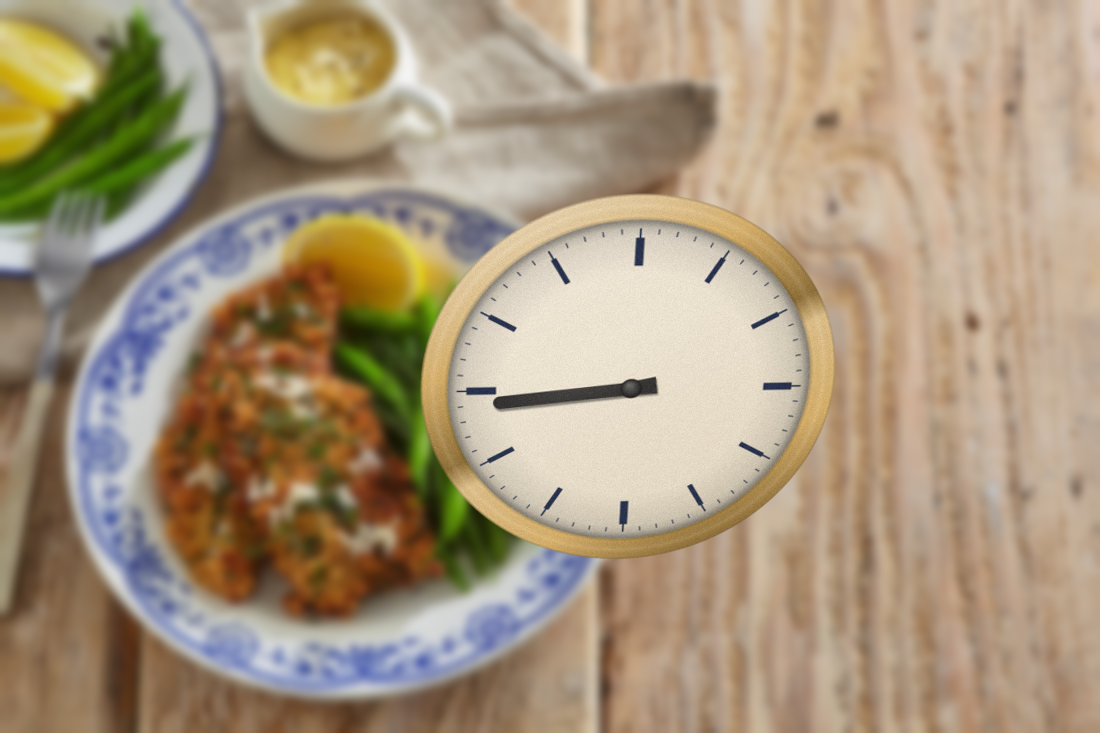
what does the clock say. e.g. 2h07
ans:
8h44
